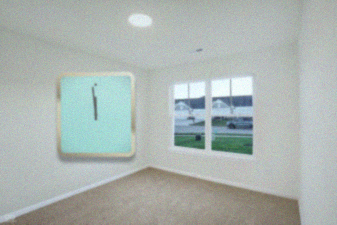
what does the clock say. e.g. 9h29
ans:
11h59
